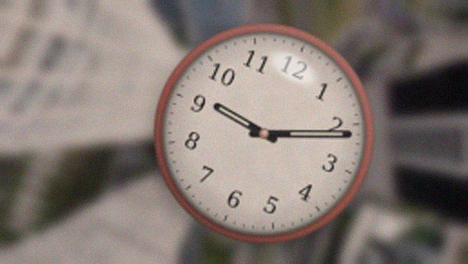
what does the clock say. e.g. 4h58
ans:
9h11
